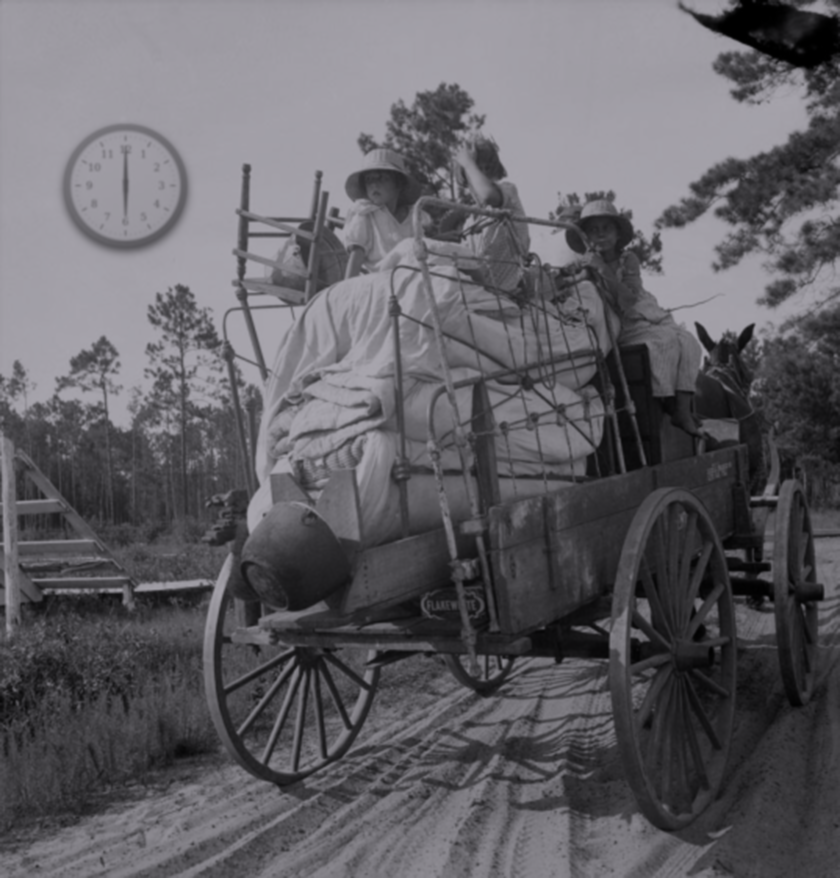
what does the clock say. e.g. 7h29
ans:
6h00
